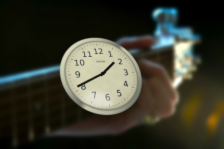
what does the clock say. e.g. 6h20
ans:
1h41
